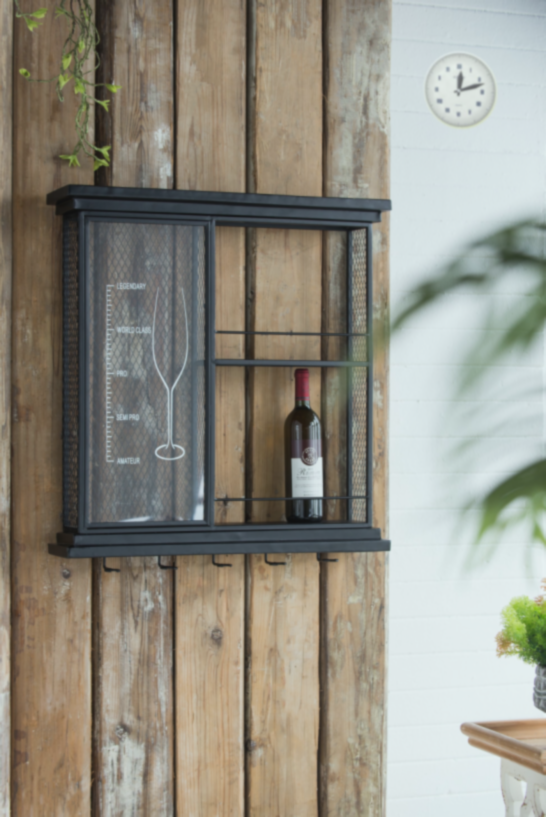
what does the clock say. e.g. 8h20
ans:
12h12
